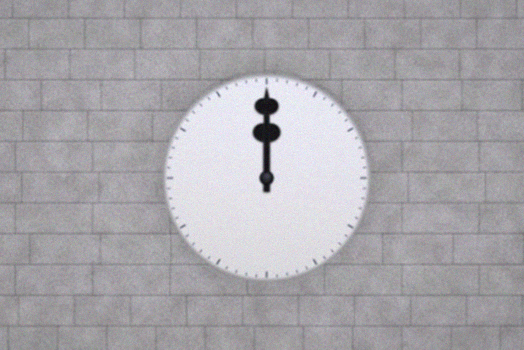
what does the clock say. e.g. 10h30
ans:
12h00
